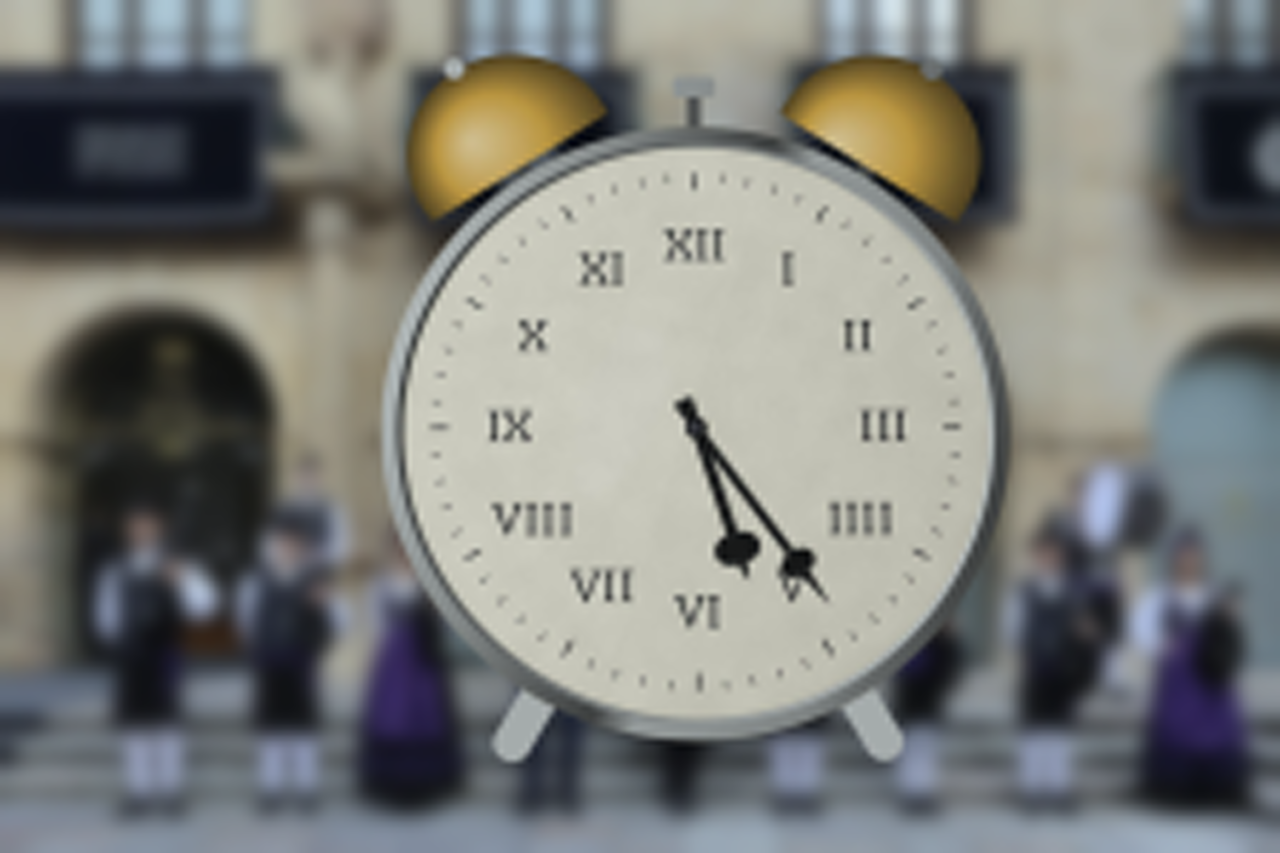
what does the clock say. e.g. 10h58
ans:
5h24
